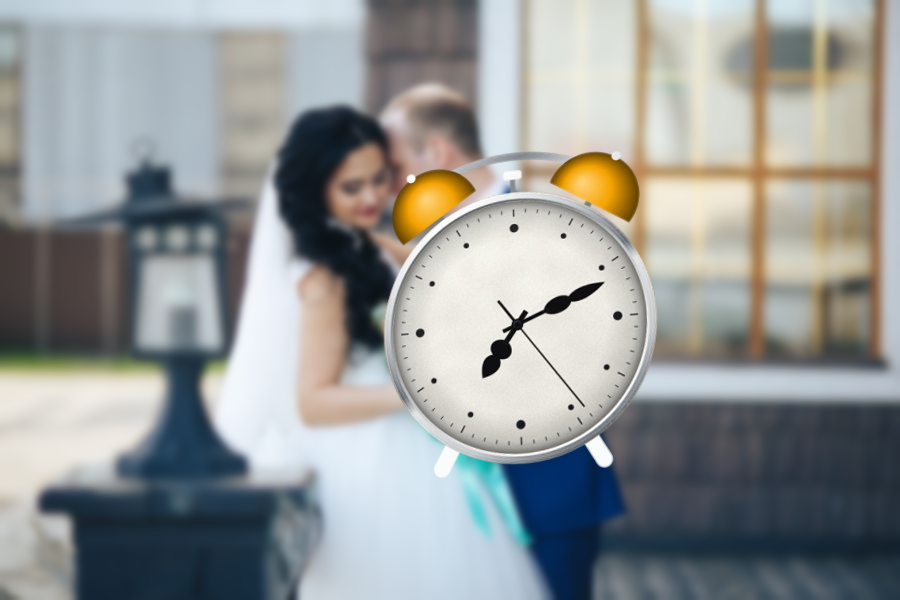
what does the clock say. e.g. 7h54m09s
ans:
7h11m24s
